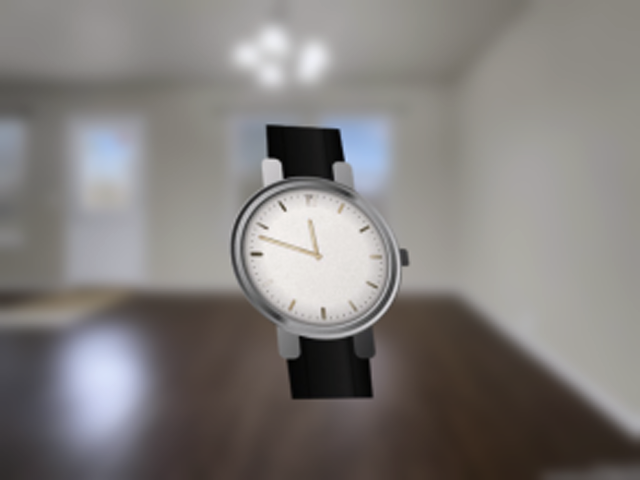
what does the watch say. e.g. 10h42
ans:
11h48
